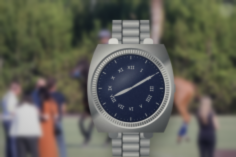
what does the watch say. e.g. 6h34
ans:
8h10
